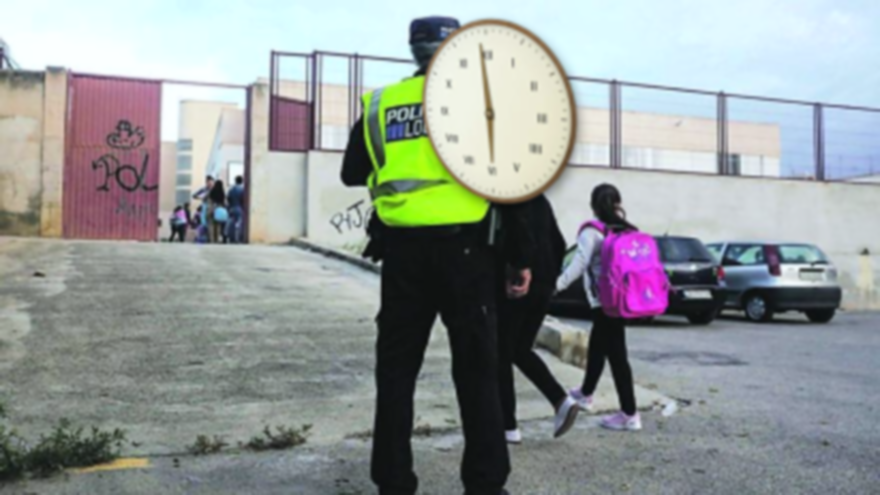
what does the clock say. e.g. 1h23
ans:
5h59
